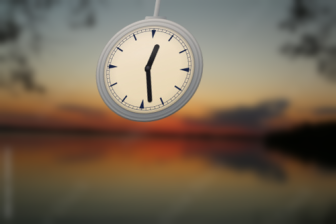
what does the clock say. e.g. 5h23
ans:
12h28
